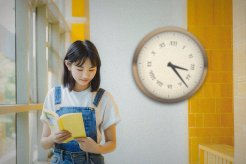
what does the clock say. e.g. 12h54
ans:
3h23
